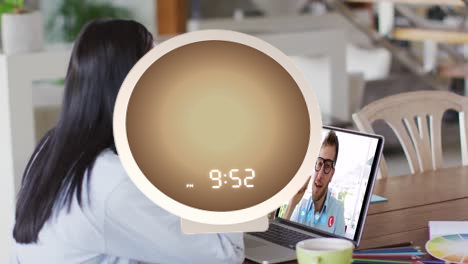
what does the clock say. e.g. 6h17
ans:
9h52
